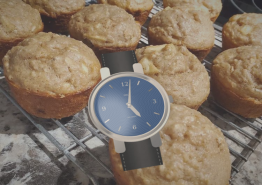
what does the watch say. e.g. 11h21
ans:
5h02
